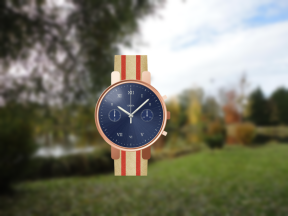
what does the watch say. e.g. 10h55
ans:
10h08
